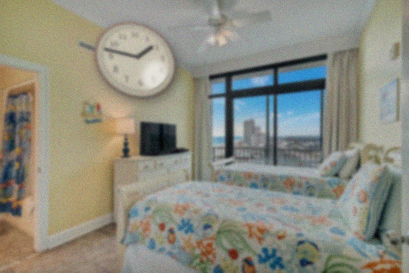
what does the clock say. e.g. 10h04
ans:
1h47
